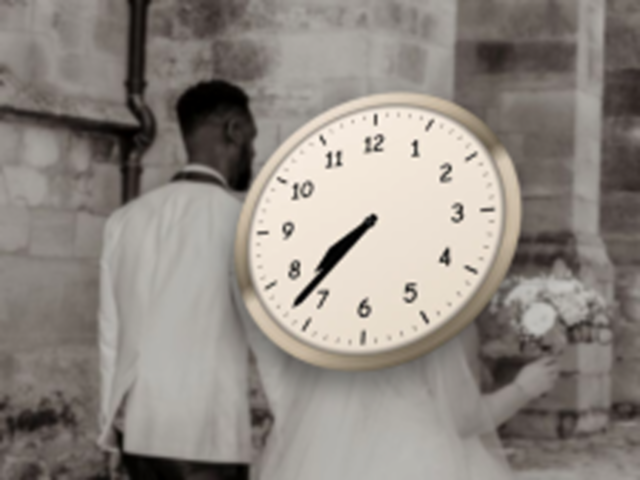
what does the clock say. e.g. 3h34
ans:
7h37
